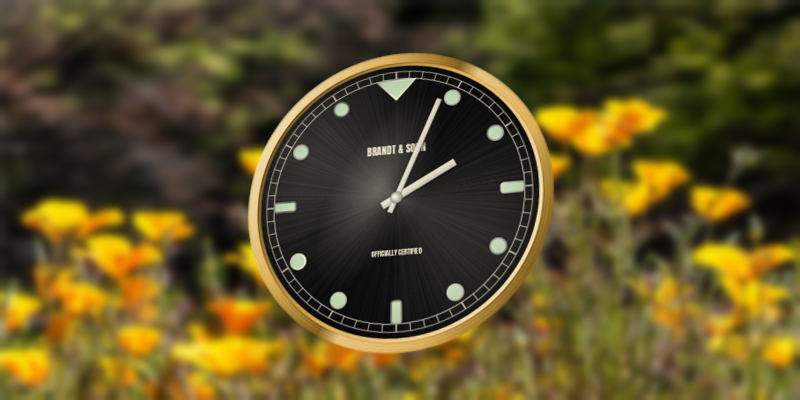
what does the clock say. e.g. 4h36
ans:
2h04
